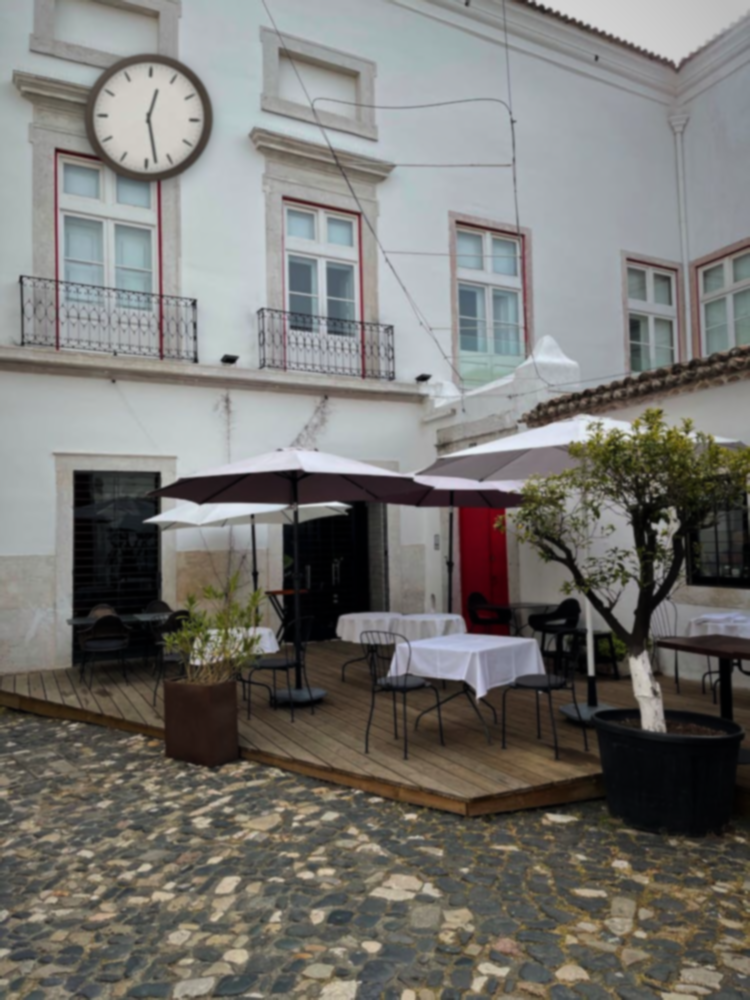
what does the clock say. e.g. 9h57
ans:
12h28
